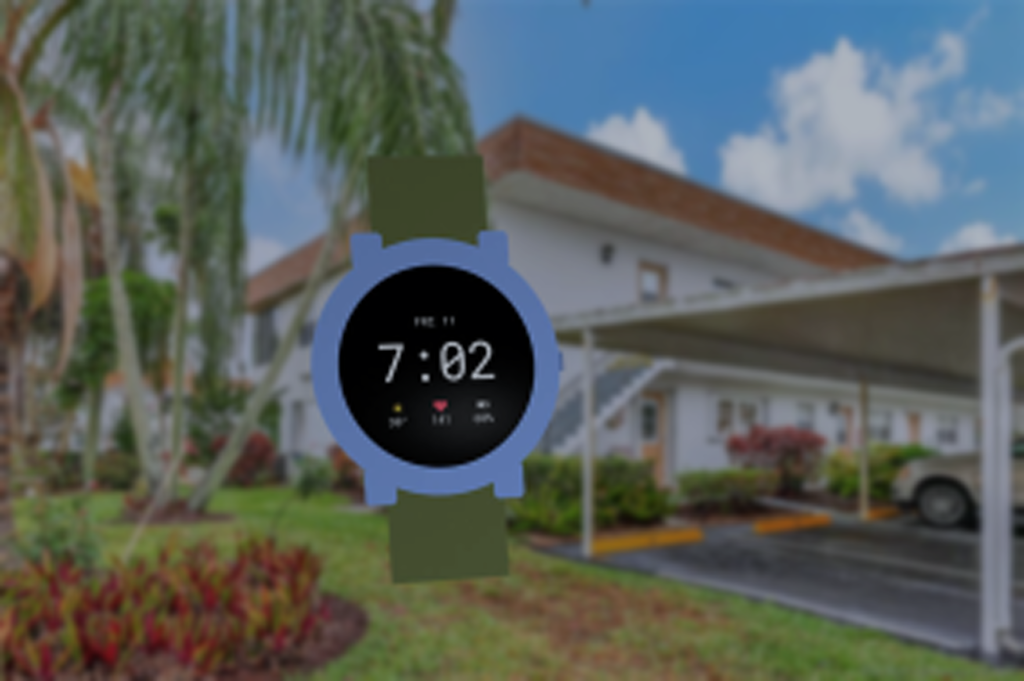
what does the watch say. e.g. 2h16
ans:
7h02
